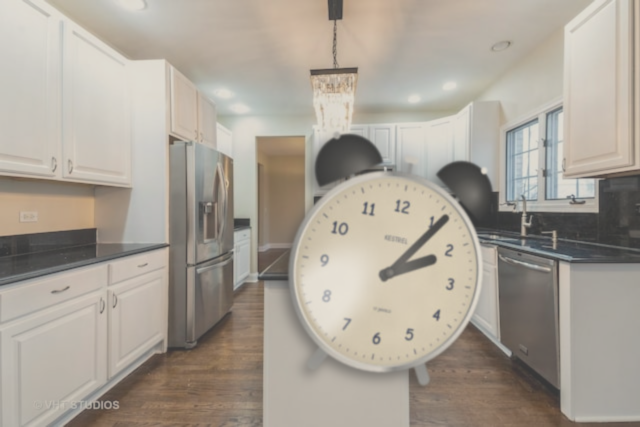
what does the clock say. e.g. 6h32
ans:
2h06
